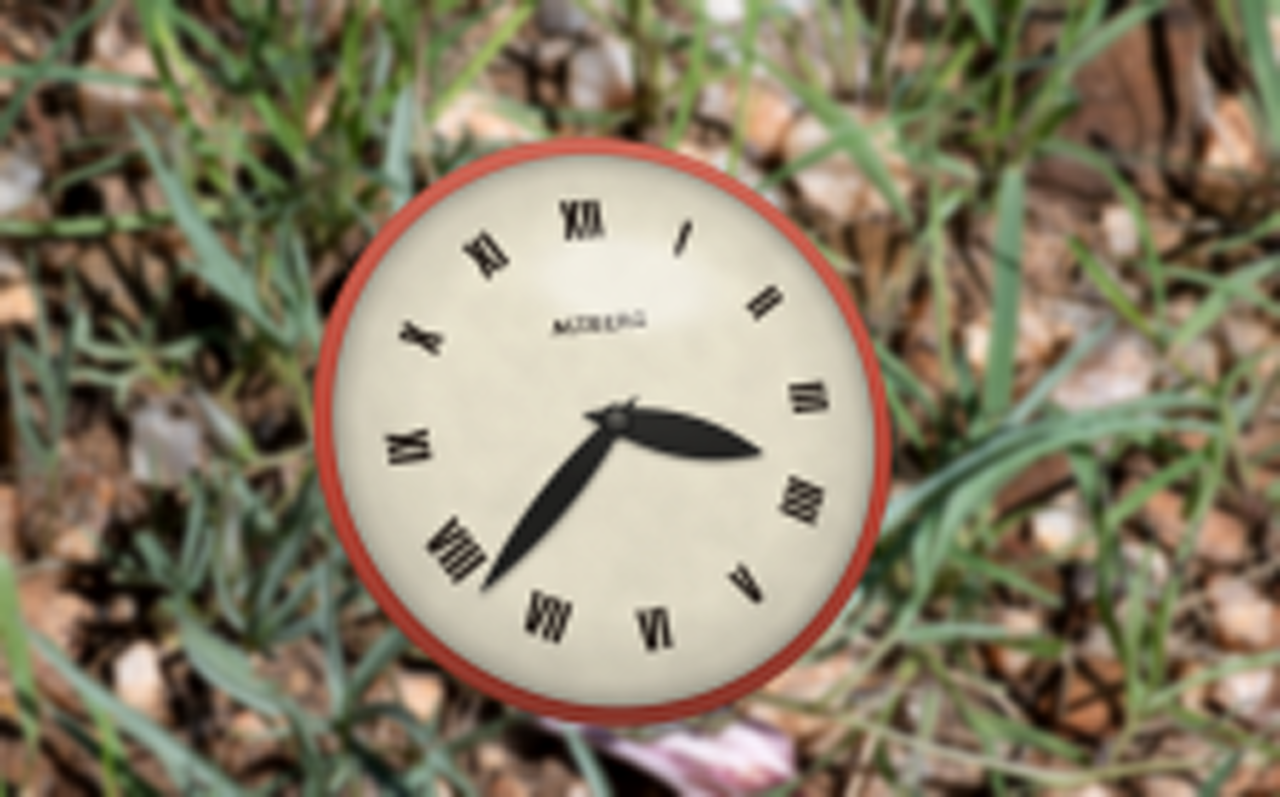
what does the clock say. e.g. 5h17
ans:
3h38
